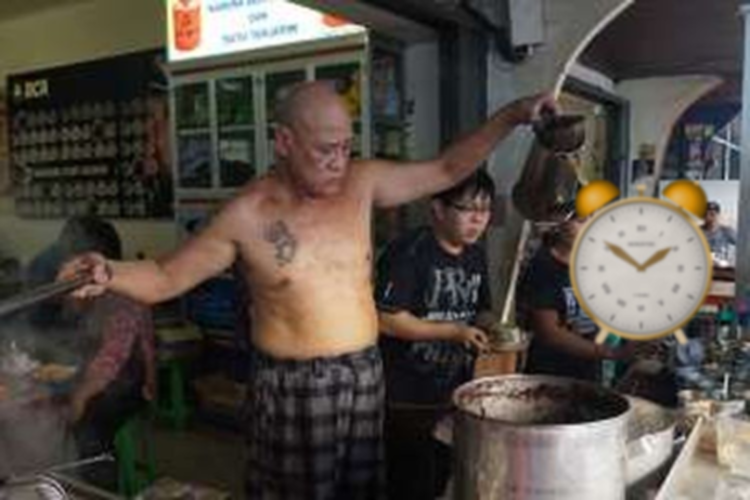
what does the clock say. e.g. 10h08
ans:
1h51
